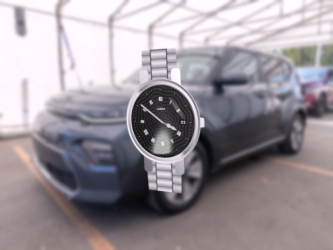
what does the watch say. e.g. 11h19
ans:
3h51
